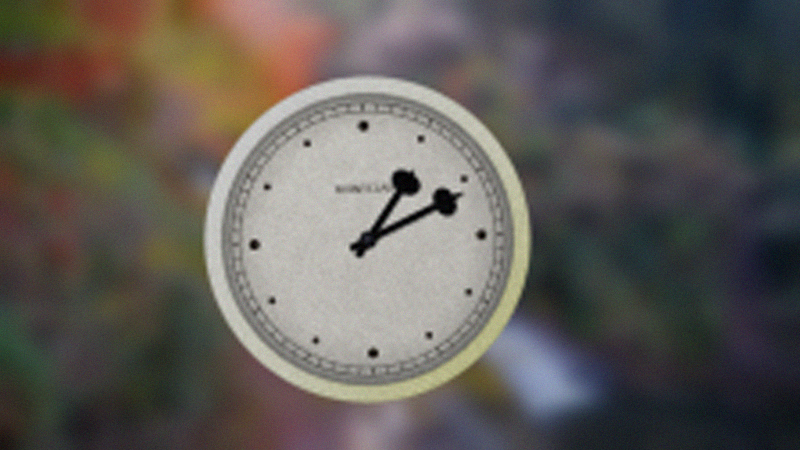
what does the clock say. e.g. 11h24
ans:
1h11
